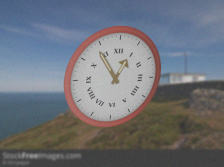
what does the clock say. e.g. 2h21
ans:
12h54
